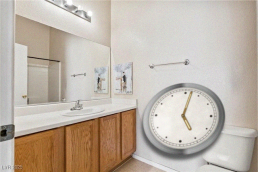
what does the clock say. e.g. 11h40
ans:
5h02
